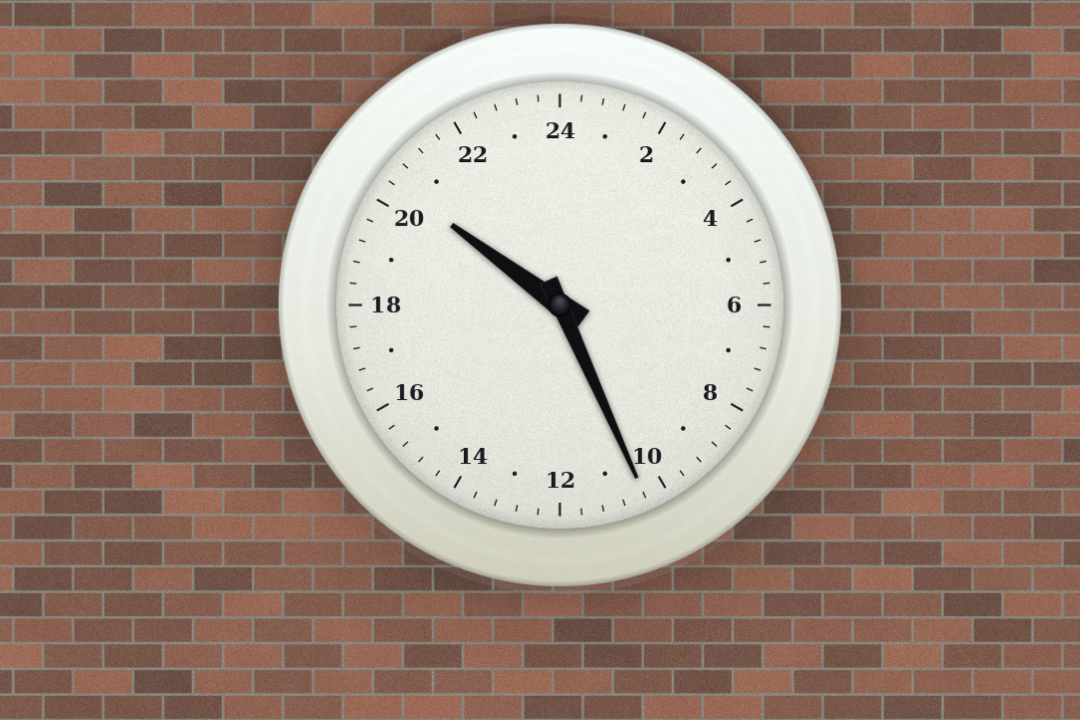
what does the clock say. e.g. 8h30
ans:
20h26
